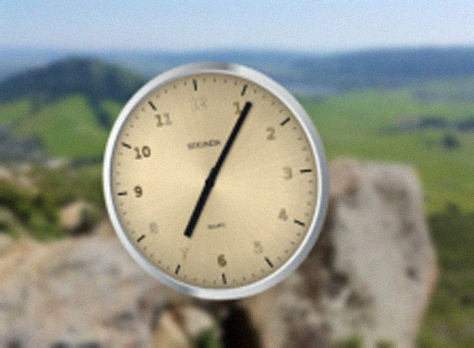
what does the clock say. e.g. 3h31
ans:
7h06
